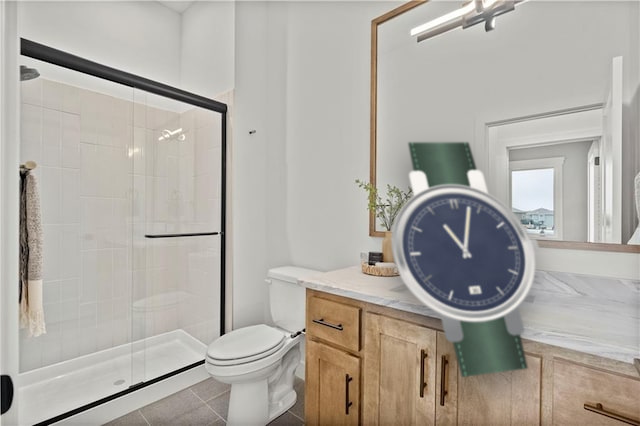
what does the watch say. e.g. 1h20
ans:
11h03
